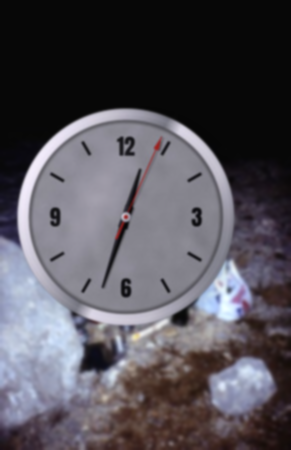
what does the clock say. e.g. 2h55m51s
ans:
12h33m04s
